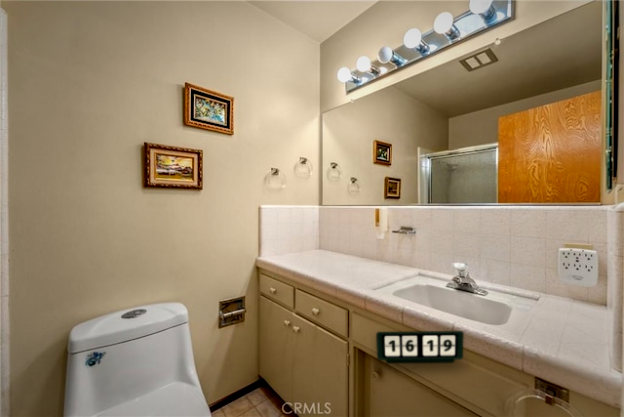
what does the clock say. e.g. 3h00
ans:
16h19
